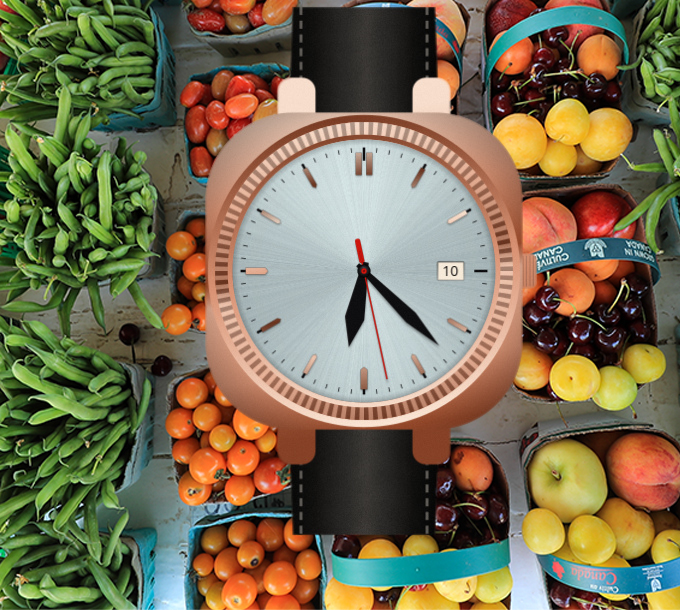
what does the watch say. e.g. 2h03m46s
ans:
6h22m28s
